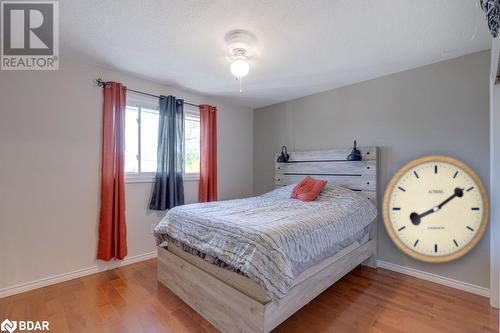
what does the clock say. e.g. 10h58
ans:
8h09
